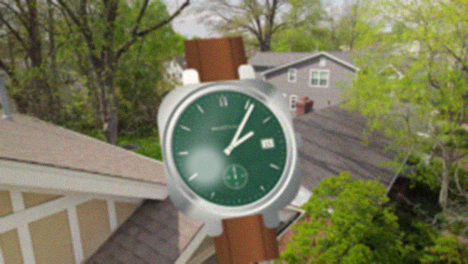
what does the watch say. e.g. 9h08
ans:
2h06
